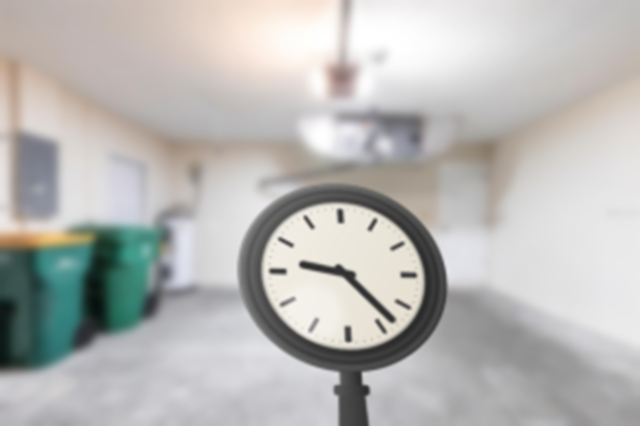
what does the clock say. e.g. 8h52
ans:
9h23
